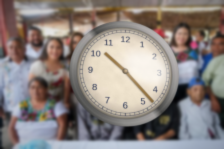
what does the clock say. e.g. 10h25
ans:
10h23
